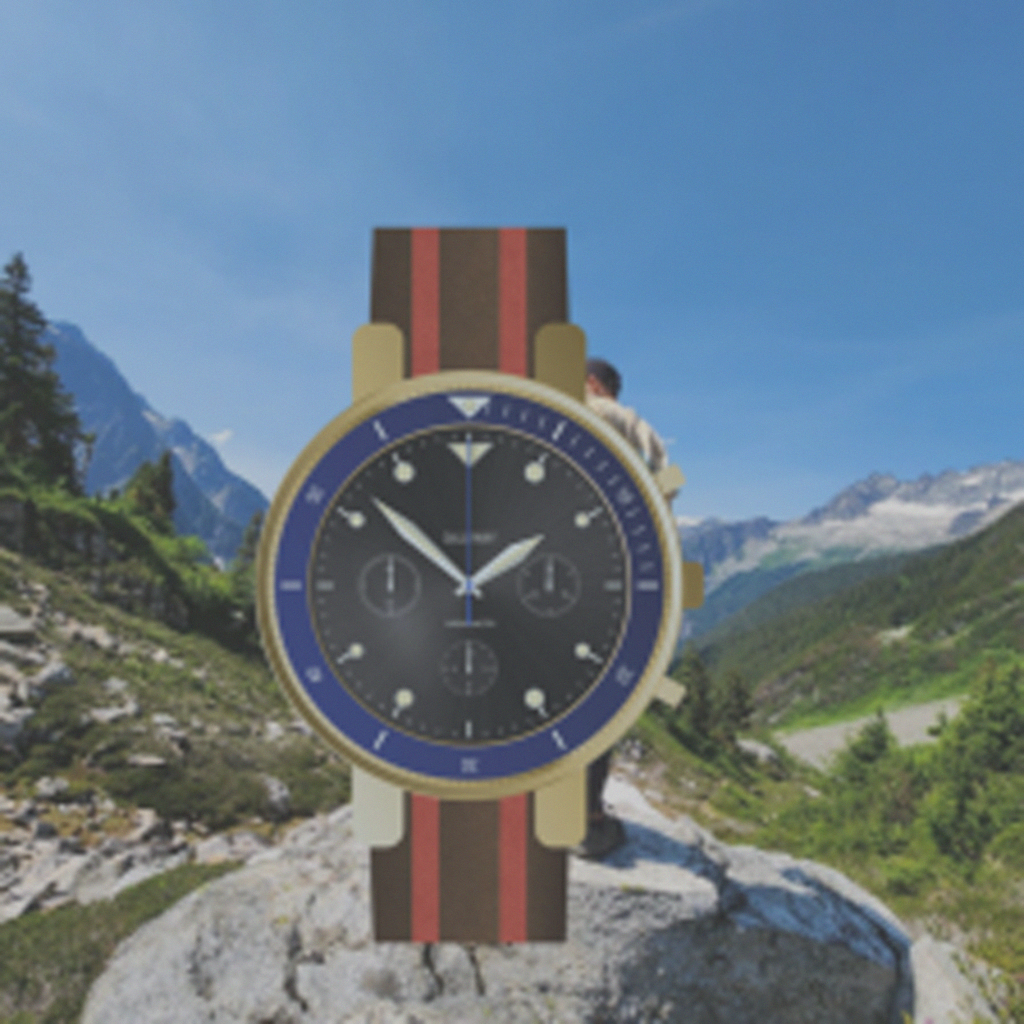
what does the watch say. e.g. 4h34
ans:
1h52
